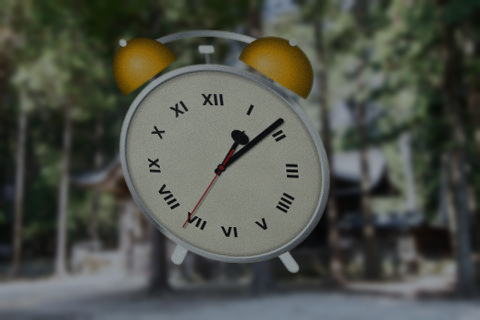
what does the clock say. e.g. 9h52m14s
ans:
1h08m36s
